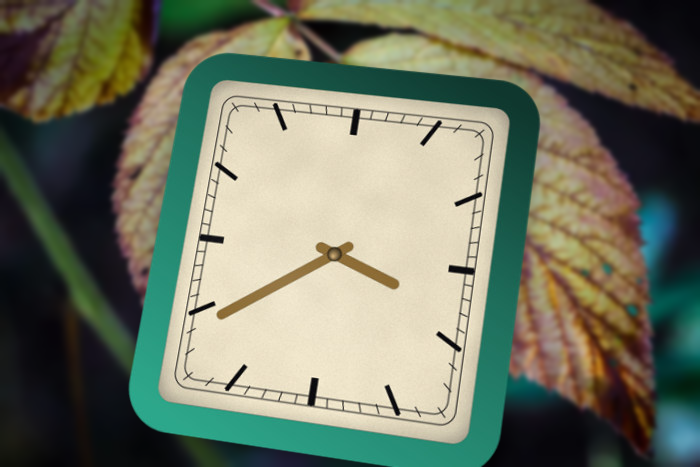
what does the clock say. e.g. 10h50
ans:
3h39
